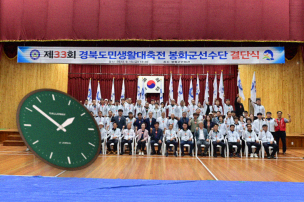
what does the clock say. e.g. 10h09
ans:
1h52
